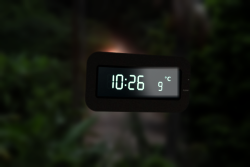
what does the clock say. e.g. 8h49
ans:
10h26
